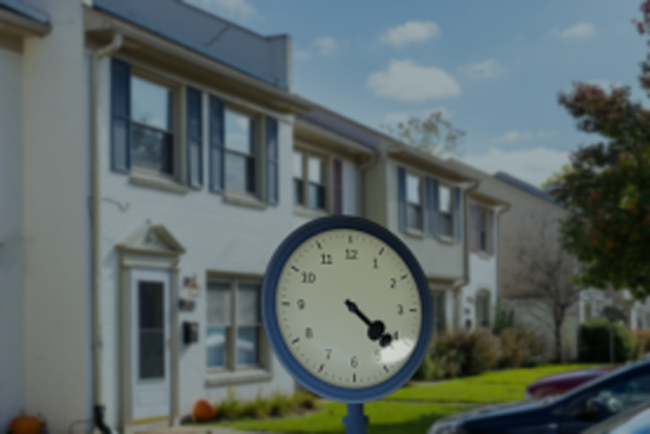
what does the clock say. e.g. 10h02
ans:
4h22
